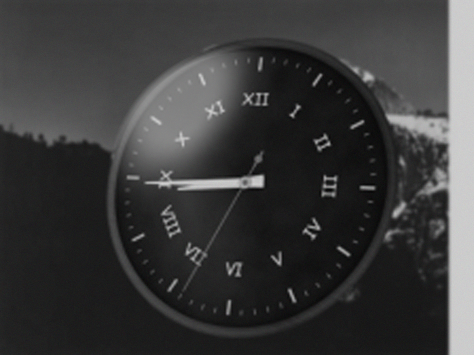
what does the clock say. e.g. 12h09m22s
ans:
8h44m34s
